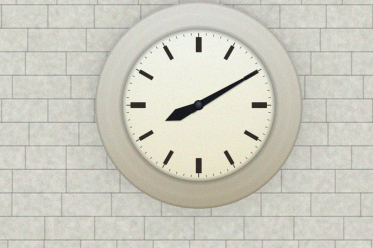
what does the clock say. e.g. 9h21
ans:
8h10
